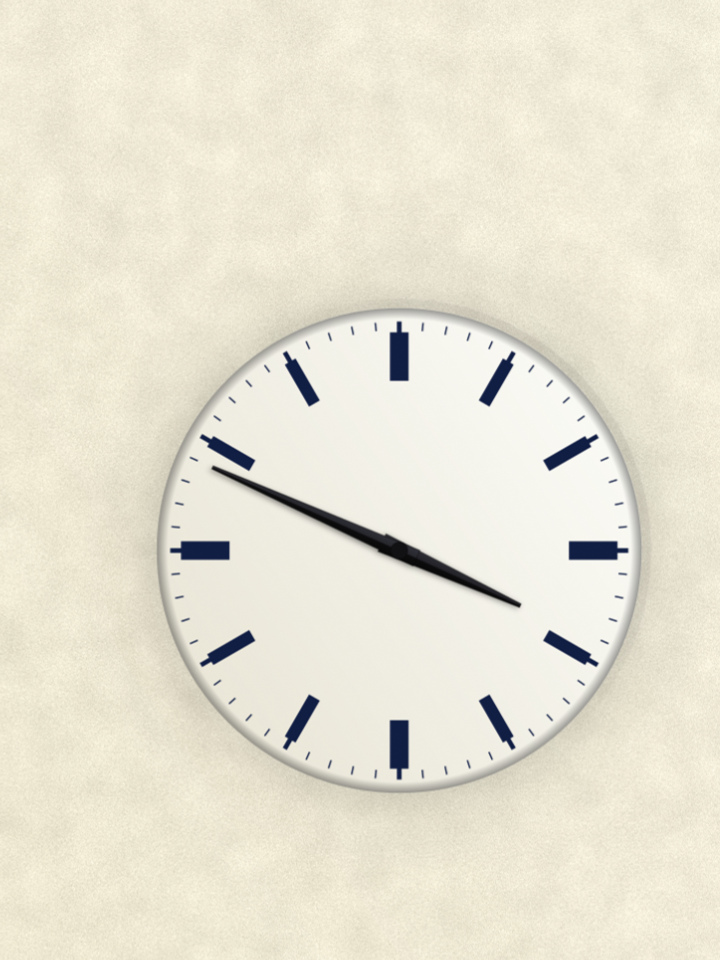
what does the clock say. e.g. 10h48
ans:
3h49
